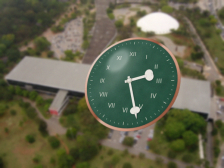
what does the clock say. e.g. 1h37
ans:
2h27
